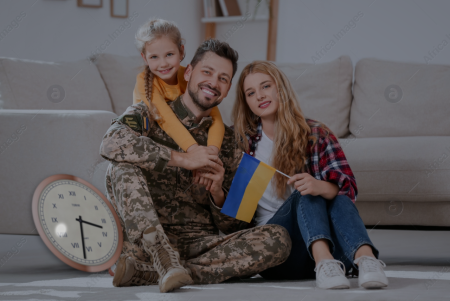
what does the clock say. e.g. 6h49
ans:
3h32
